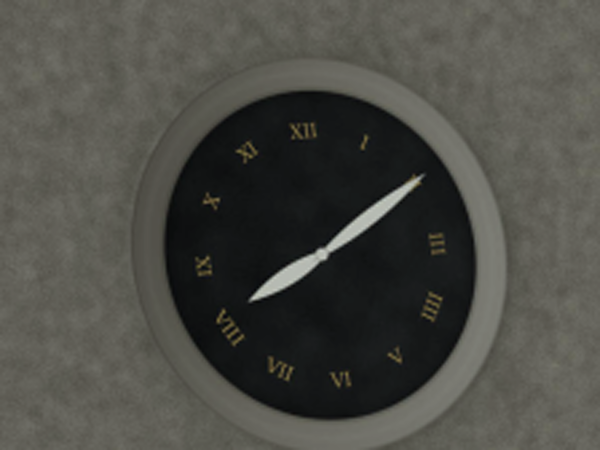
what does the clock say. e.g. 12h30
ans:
8h10
